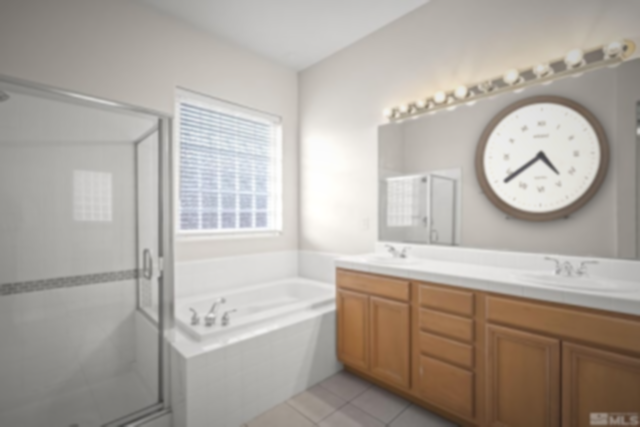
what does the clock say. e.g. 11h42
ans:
4h39
